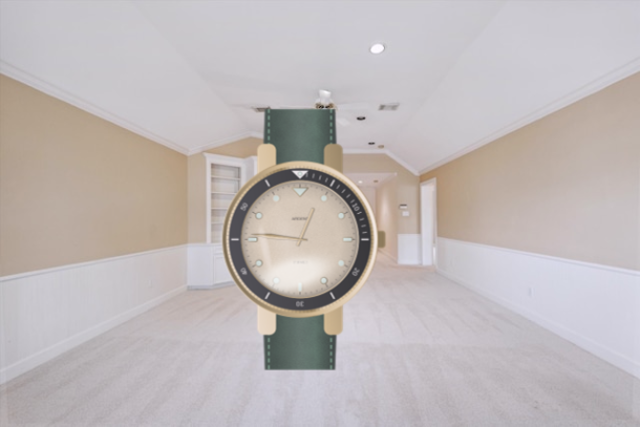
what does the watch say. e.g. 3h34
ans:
12h46
